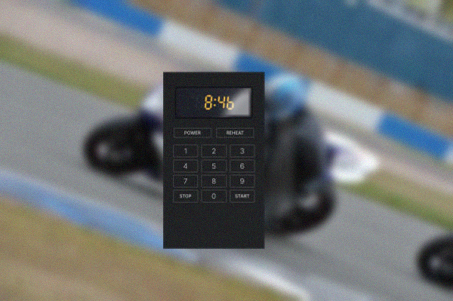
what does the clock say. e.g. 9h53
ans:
8h46
